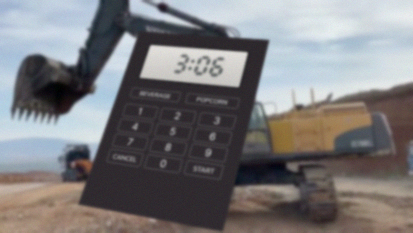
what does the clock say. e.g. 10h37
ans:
3h06
